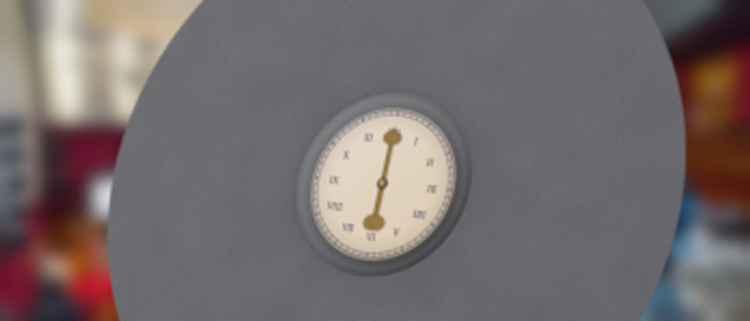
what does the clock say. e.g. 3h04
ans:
6h00
